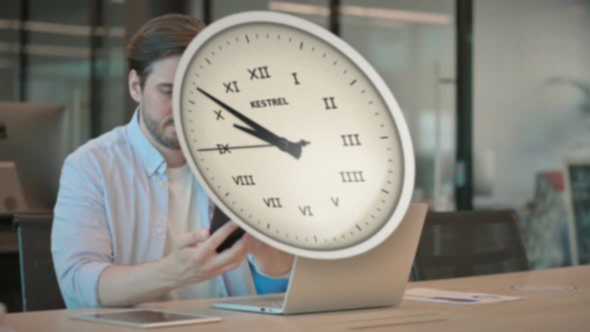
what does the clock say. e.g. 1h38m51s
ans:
9h51m45s
